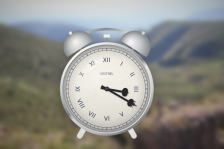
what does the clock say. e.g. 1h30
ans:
3h20
